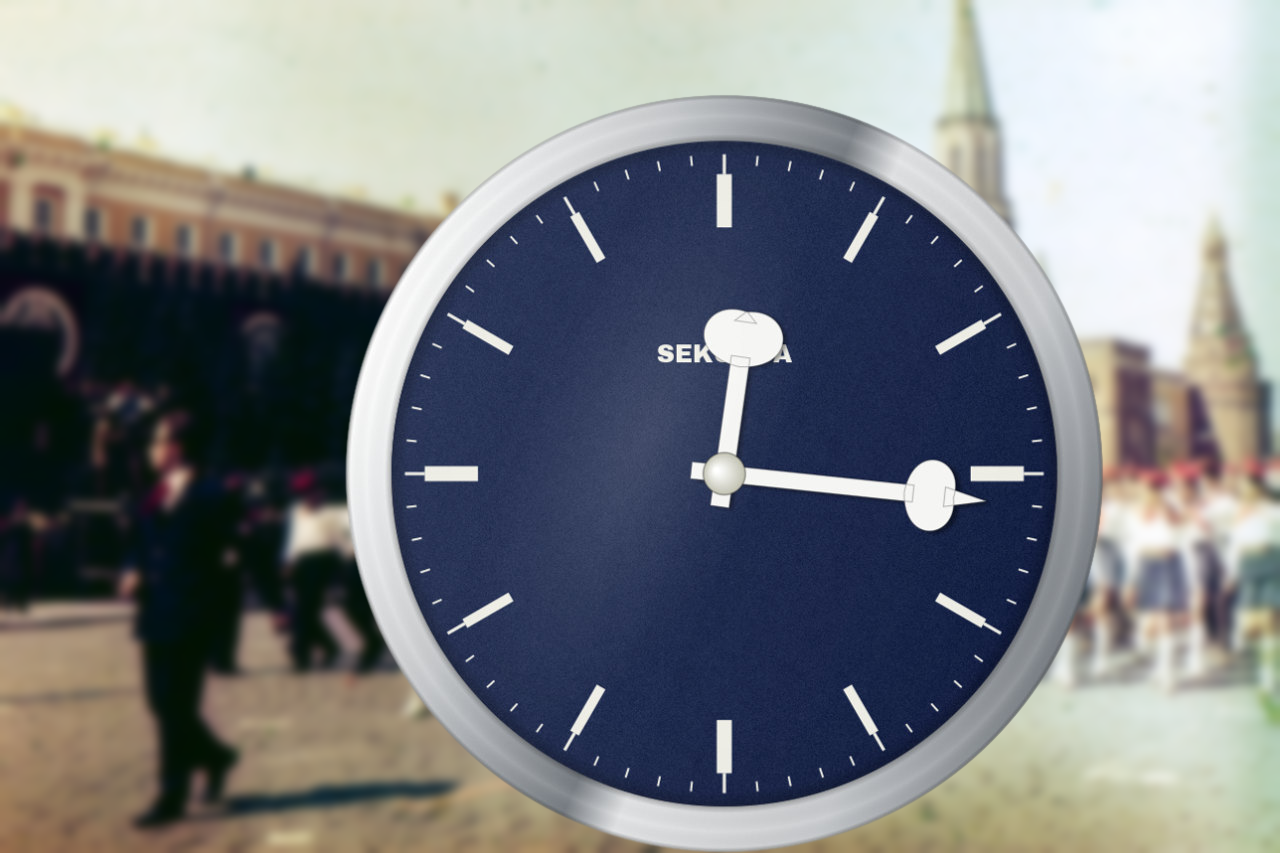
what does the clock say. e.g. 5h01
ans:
12h16
